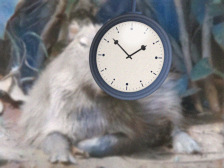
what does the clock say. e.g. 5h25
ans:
1h52
